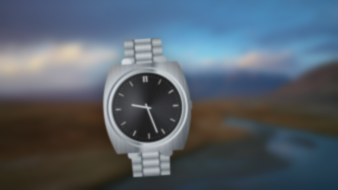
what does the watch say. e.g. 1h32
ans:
9h27
